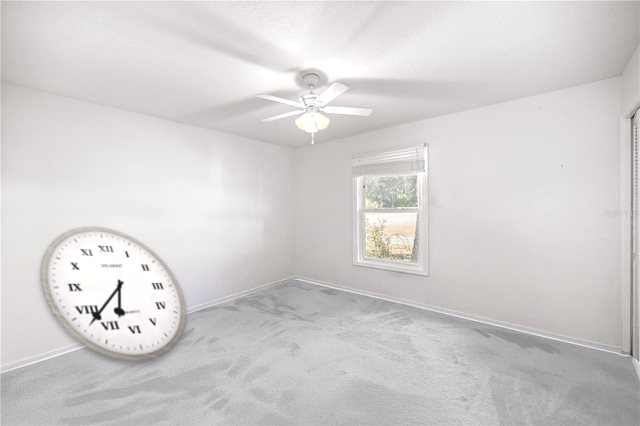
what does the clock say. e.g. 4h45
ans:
6h38
